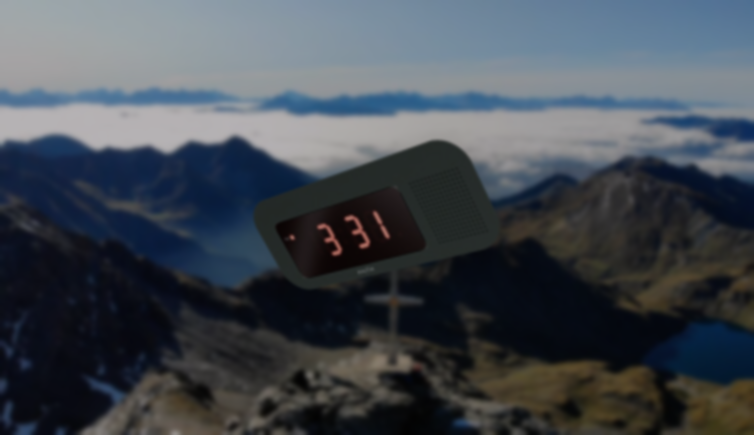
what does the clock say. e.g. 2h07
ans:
3h31
